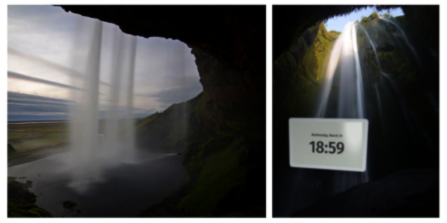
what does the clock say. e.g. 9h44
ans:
18h59
